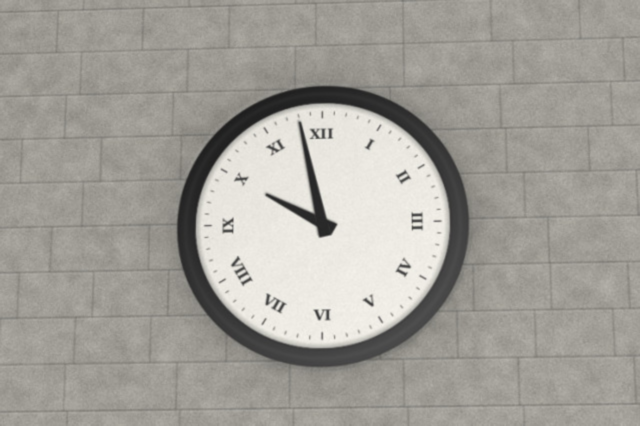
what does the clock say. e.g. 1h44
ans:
9h58
